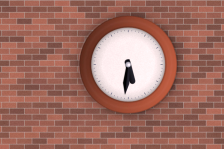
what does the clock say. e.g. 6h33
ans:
5h31
